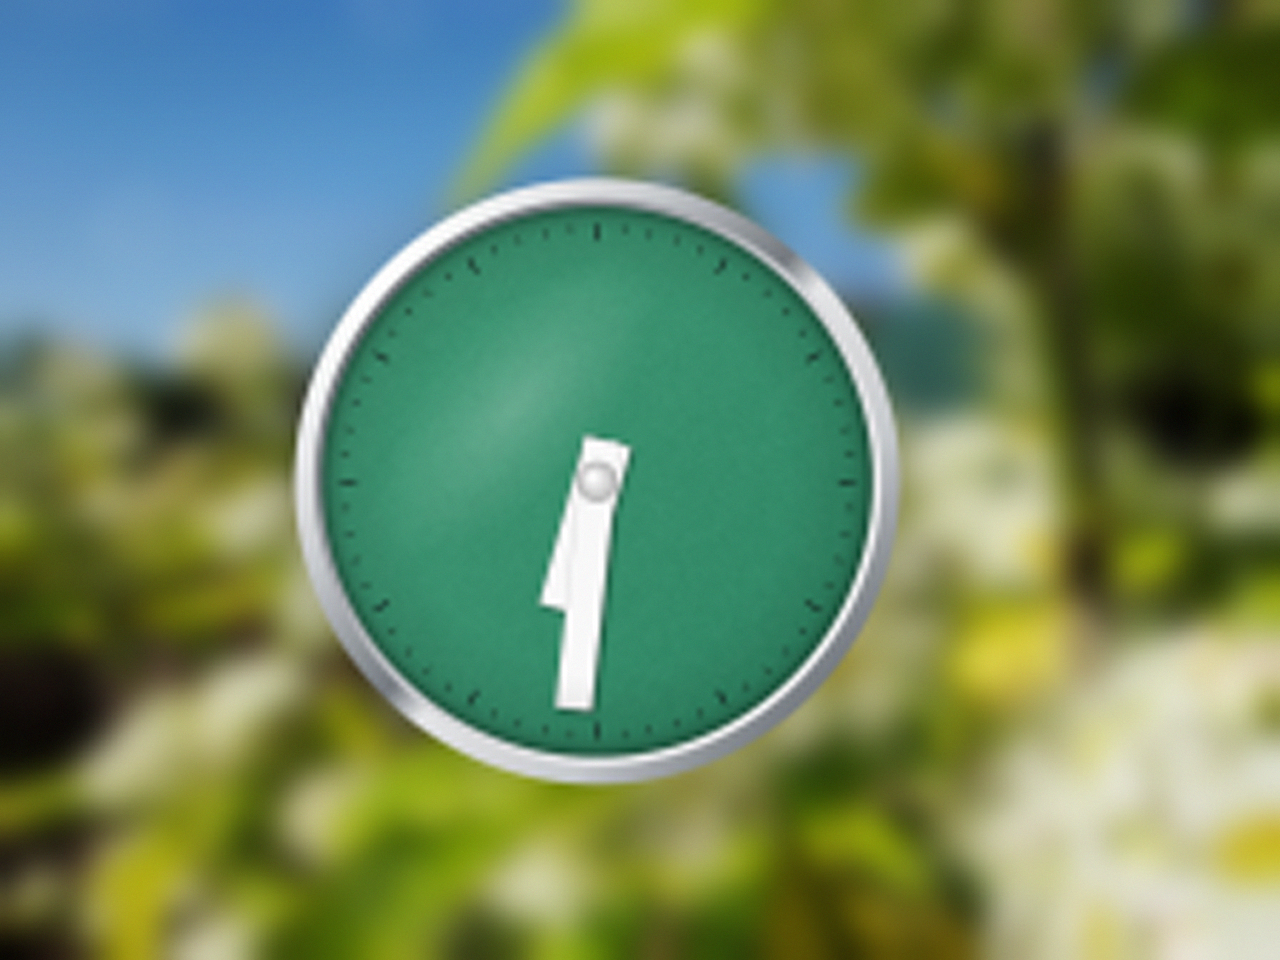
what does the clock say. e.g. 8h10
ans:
6h31
